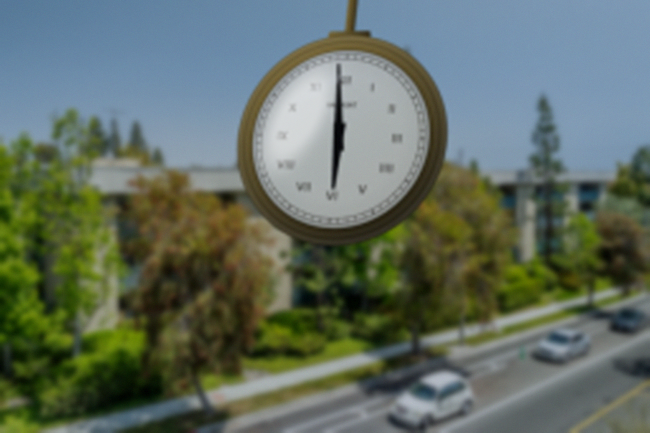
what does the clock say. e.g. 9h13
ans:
5h59
